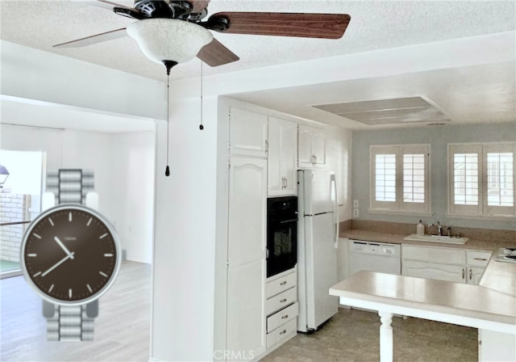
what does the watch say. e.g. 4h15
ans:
10h39
